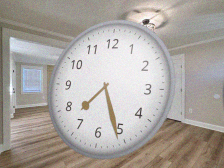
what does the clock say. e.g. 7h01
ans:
7h26
